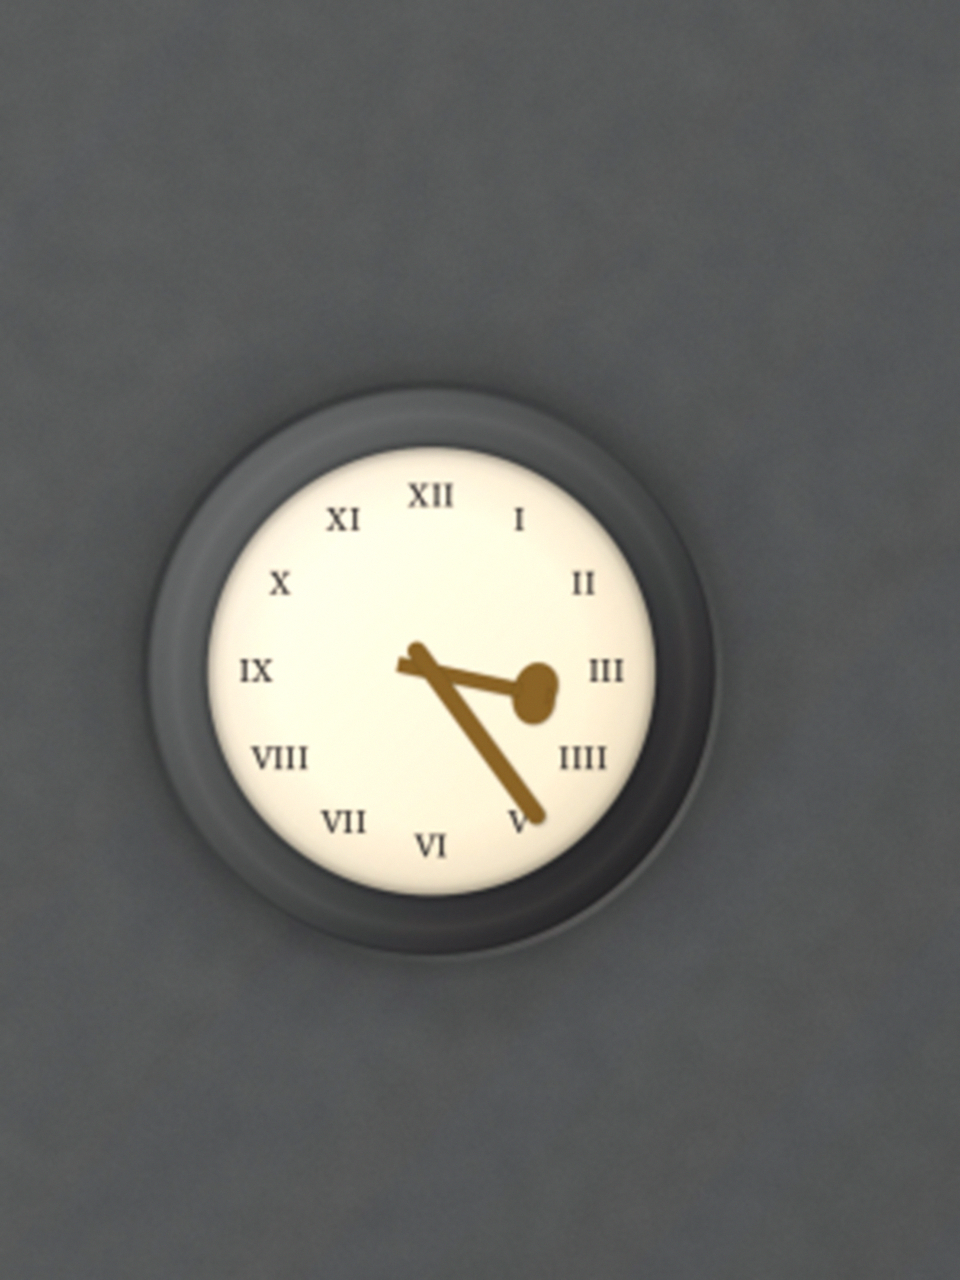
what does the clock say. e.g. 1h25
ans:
3h24
